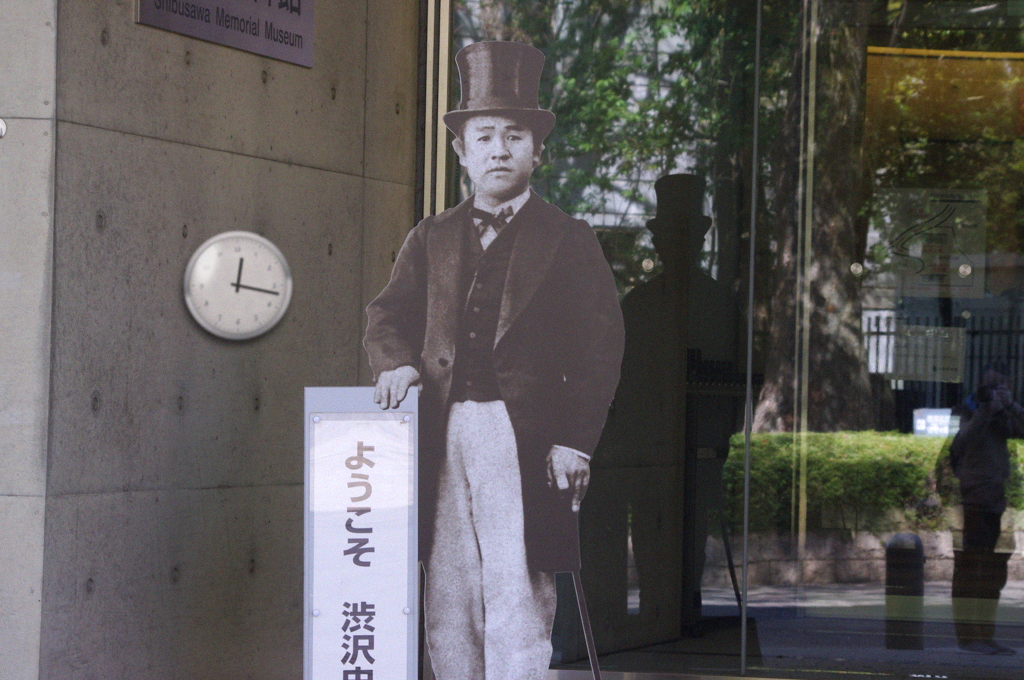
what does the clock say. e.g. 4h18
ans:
12h17
